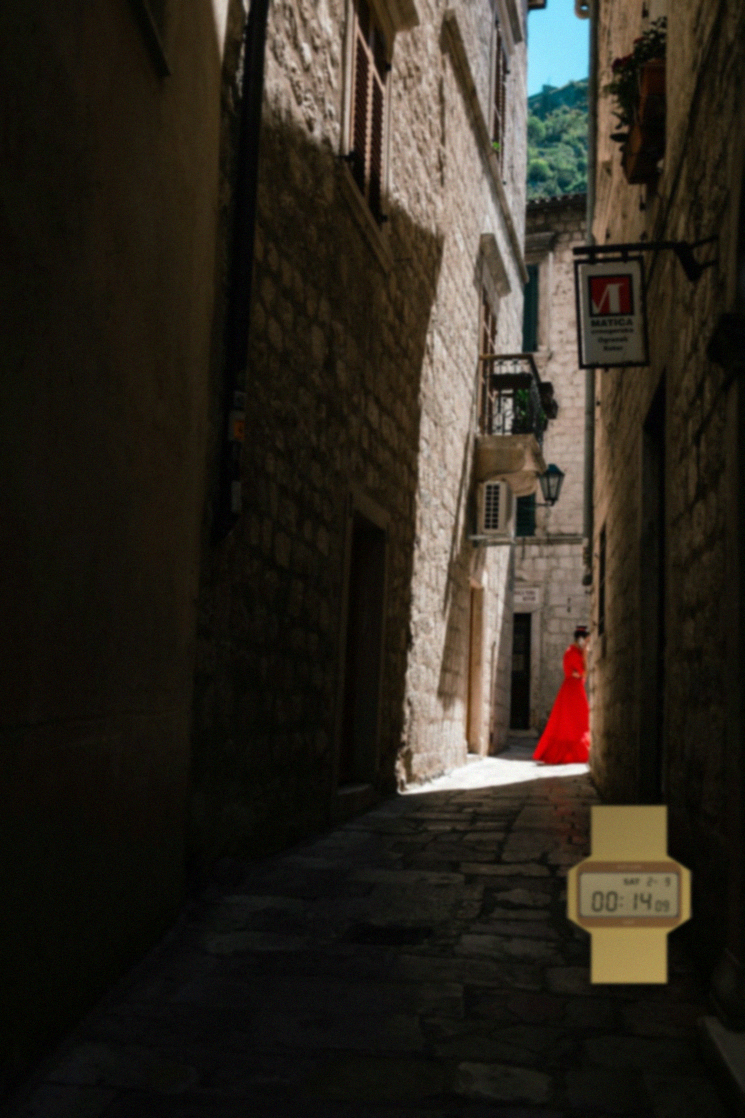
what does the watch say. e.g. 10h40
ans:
0h14
